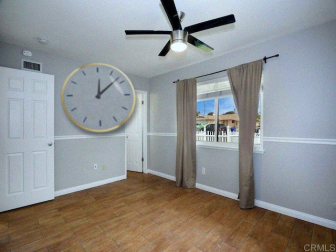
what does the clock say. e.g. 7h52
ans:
12h08
